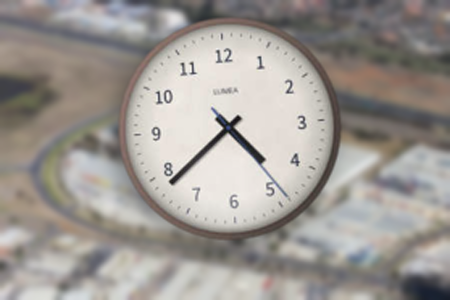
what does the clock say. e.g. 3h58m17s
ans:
4h38m24s
